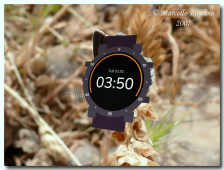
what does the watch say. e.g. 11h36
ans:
3h50
